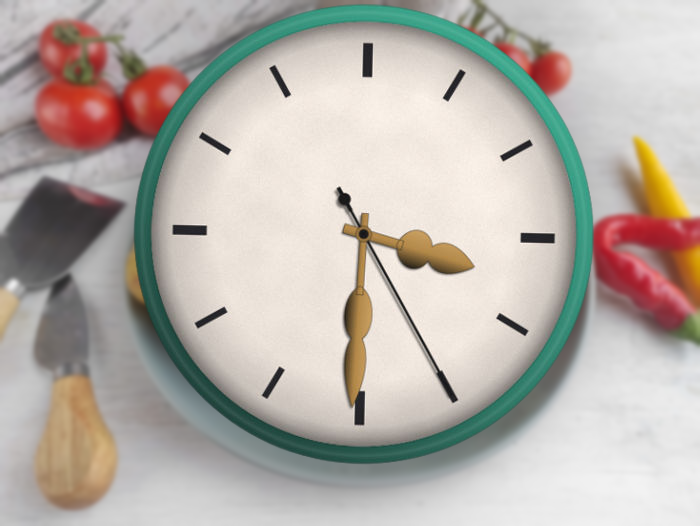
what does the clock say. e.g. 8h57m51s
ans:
3h30m25s
